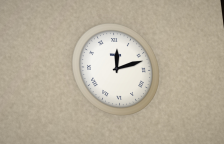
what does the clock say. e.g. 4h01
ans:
12h12
